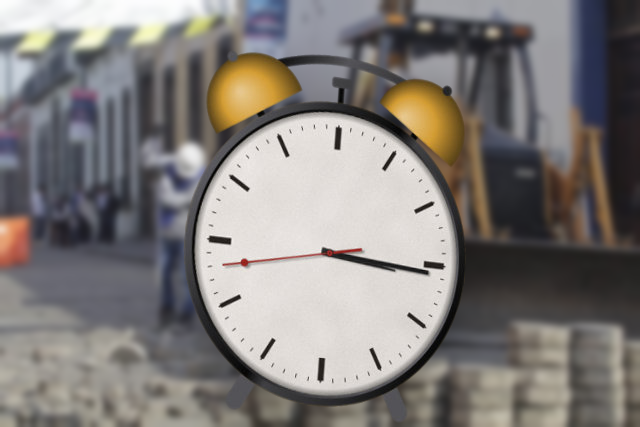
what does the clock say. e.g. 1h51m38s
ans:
3h15m43s
